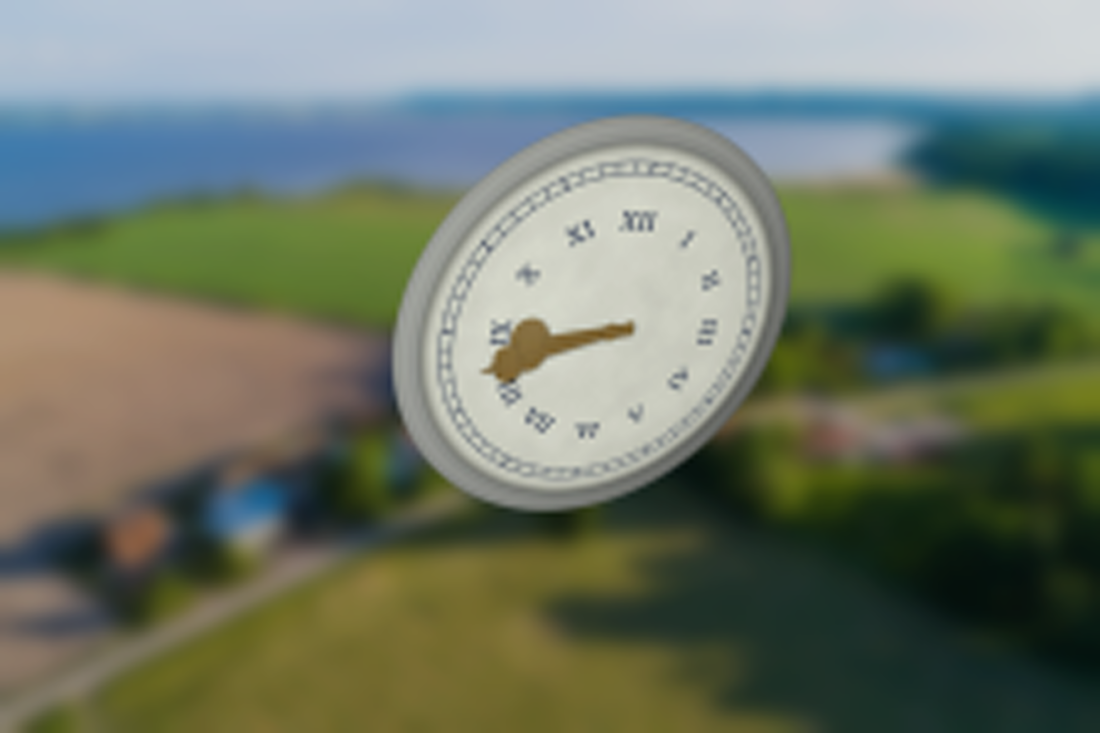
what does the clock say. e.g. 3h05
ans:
8h42
